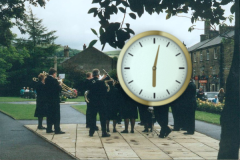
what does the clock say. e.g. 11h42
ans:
6h02
